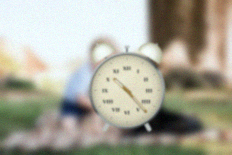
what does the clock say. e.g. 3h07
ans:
10h23
